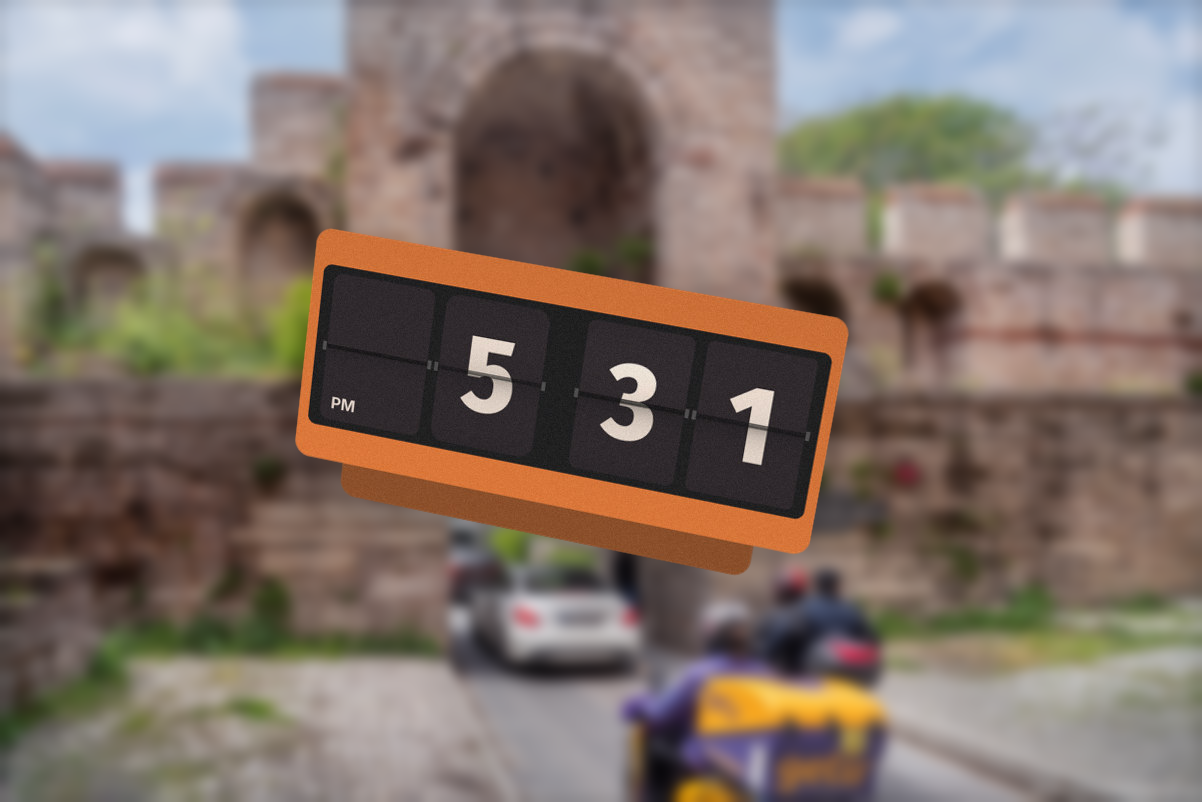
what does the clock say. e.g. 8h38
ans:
5h31
